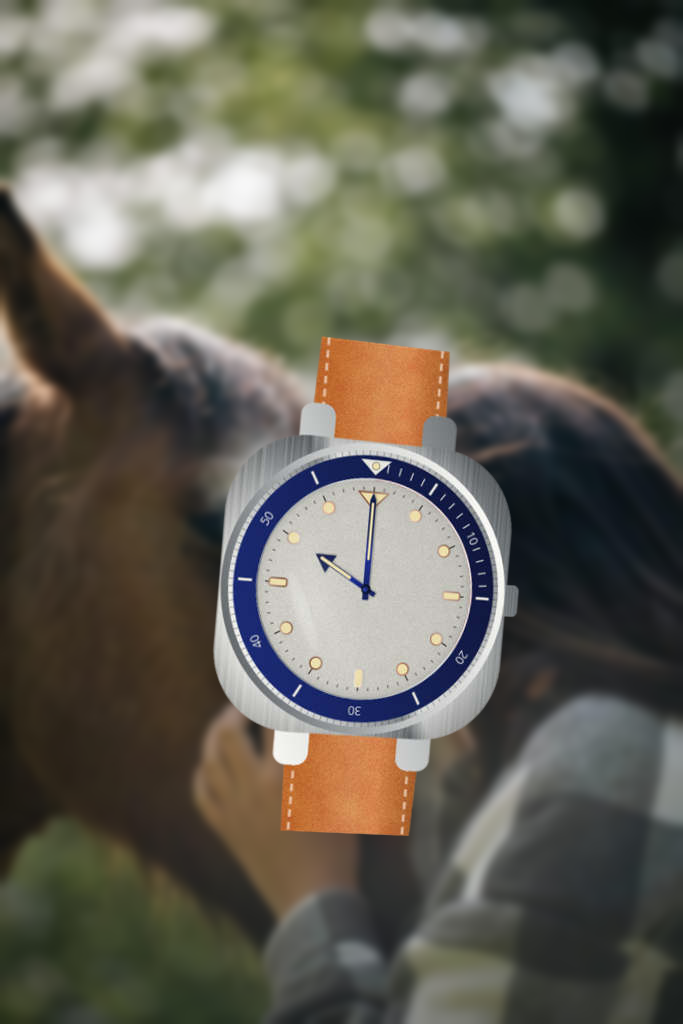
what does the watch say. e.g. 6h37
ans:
10h00
